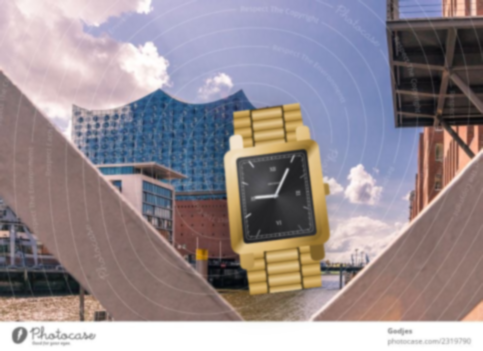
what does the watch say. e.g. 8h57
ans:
9h05
